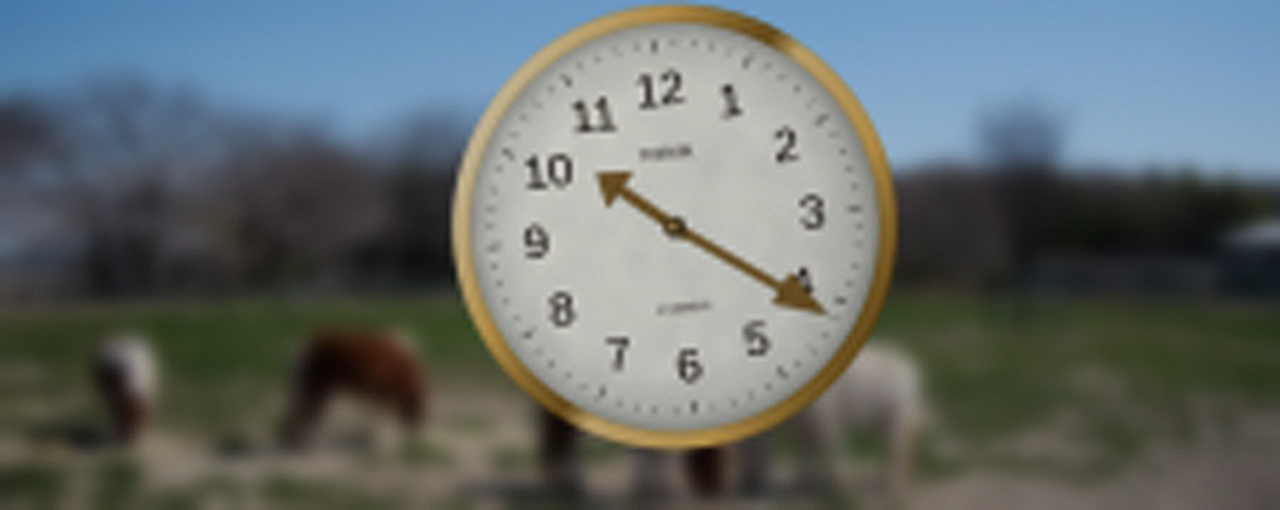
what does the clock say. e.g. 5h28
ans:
10h21
